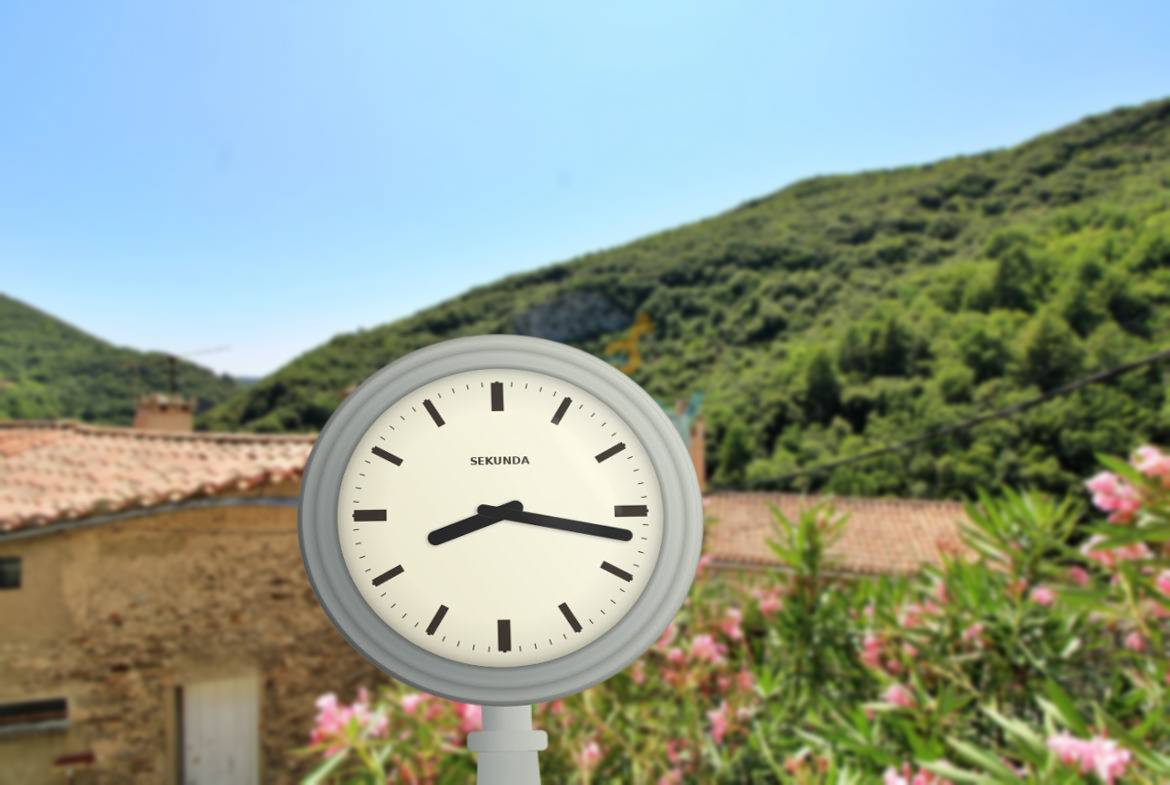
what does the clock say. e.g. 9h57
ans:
8h17
